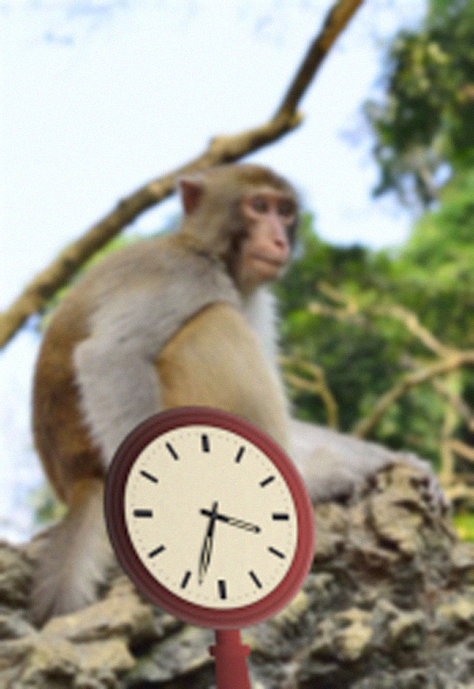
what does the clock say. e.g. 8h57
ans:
3h33
